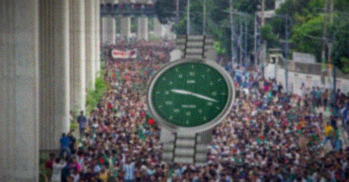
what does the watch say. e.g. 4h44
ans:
9h18
